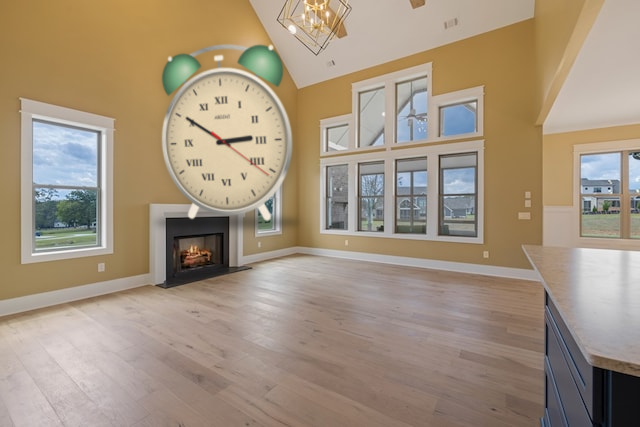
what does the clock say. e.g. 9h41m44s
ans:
2h50m21s
